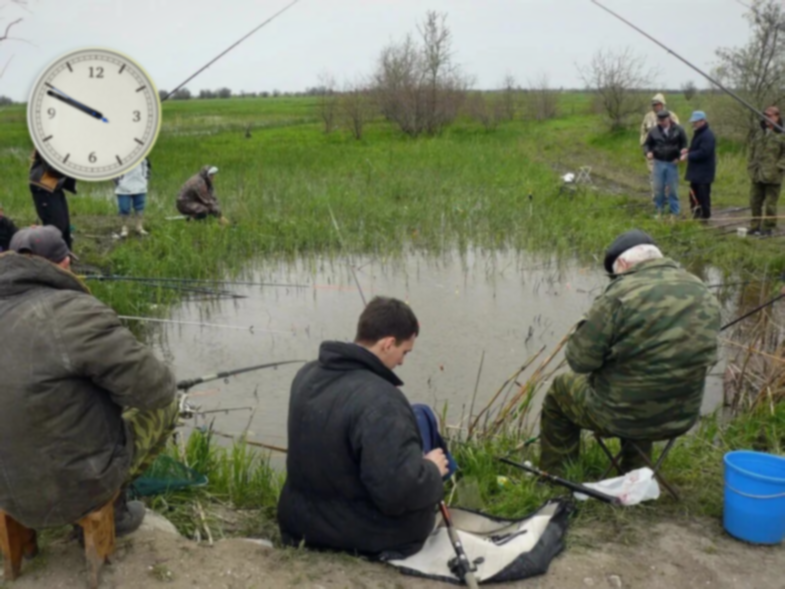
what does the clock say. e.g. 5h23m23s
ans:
9h48m50s
